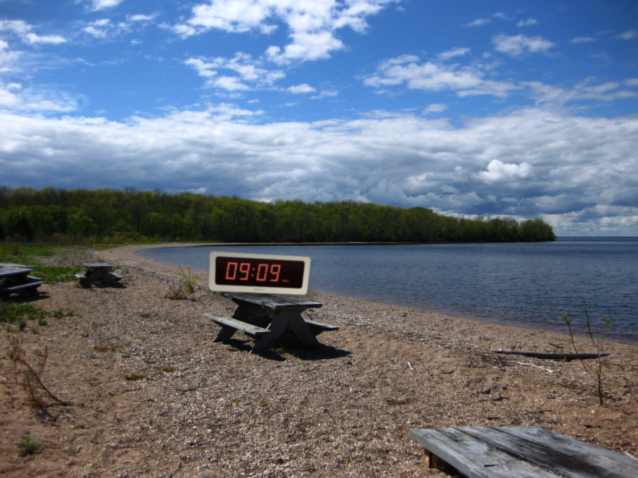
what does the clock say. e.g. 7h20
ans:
9h09
